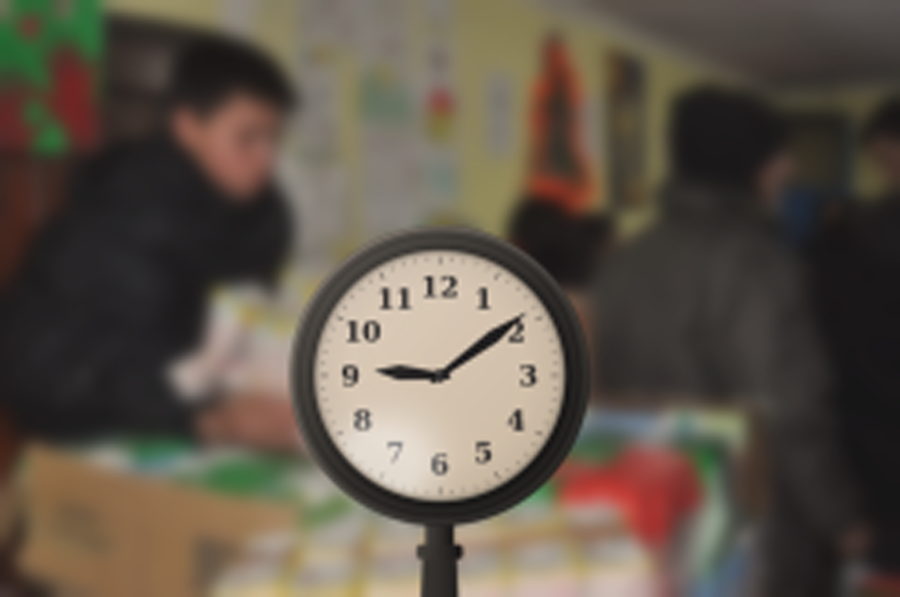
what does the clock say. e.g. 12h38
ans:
9h09
